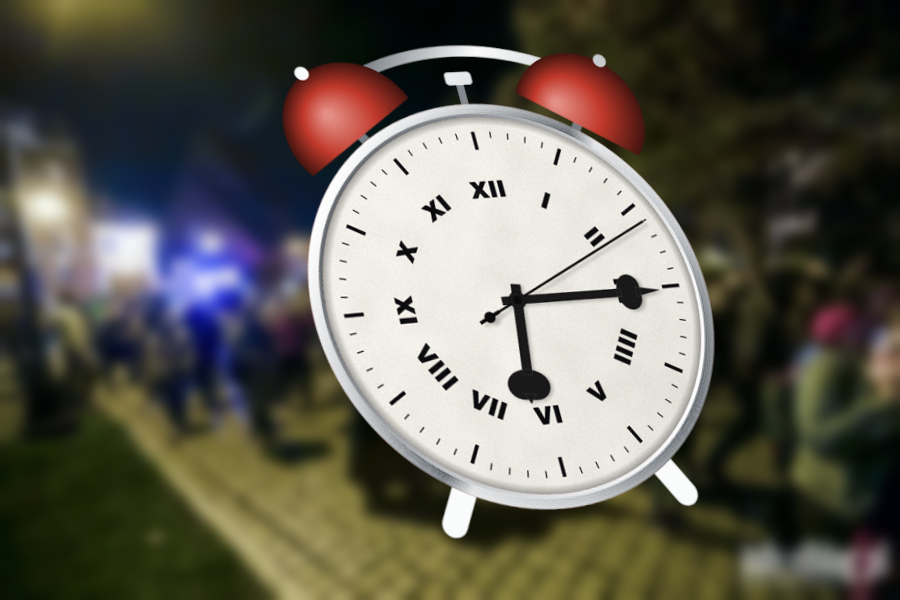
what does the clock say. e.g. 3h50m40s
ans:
6h15m11s
